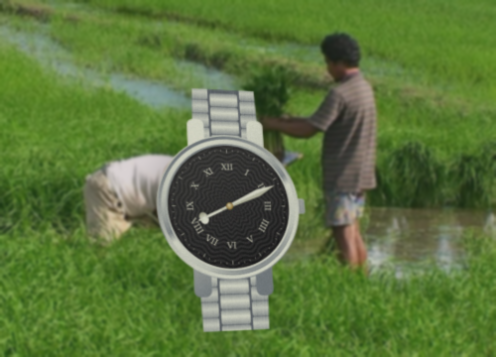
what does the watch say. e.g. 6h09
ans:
8h11
